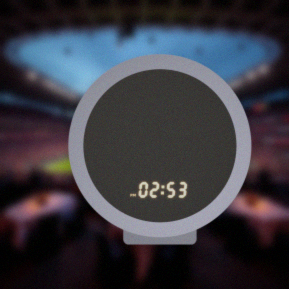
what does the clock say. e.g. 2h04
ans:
2h53
